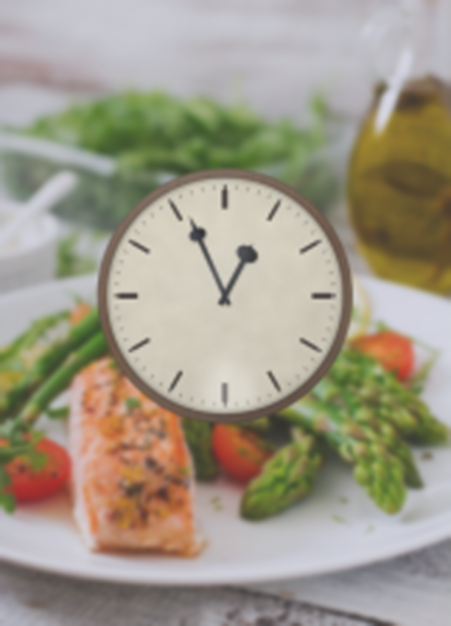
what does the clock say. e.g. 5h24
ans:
12h56
